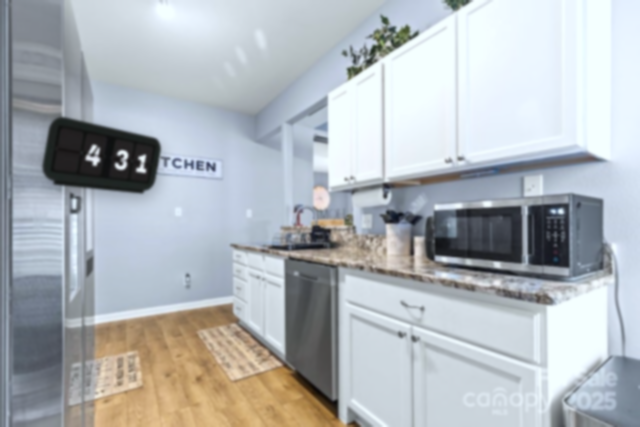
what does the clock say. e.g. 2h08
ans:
4h31
